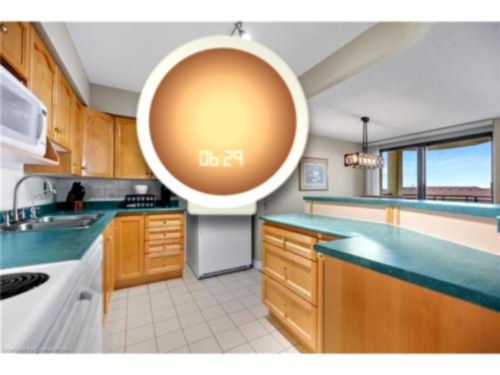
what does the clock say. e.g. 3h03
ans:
6h29
